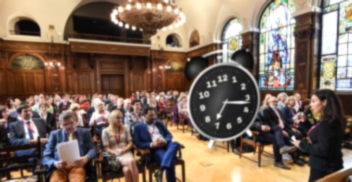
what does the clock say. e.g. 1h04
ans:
7h17
